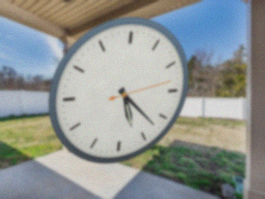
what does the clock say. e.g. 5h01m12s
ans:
5h22m13s
